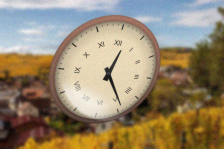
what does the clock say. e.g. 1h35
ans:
12h24
